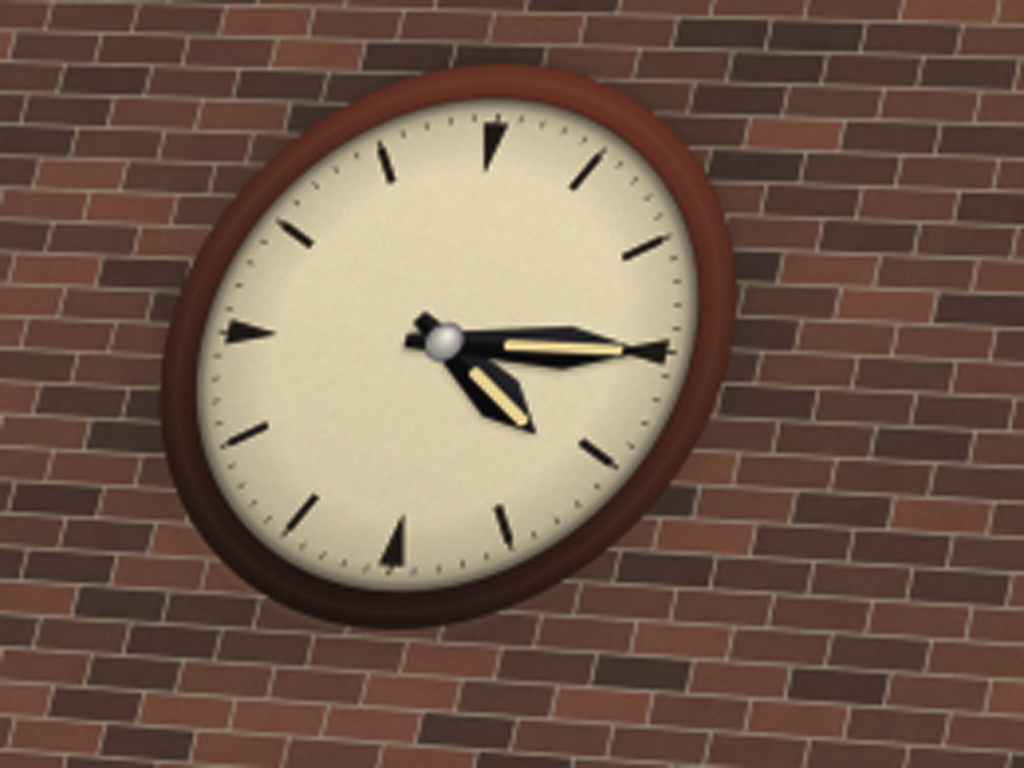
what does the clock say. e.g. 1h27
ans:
4h15
